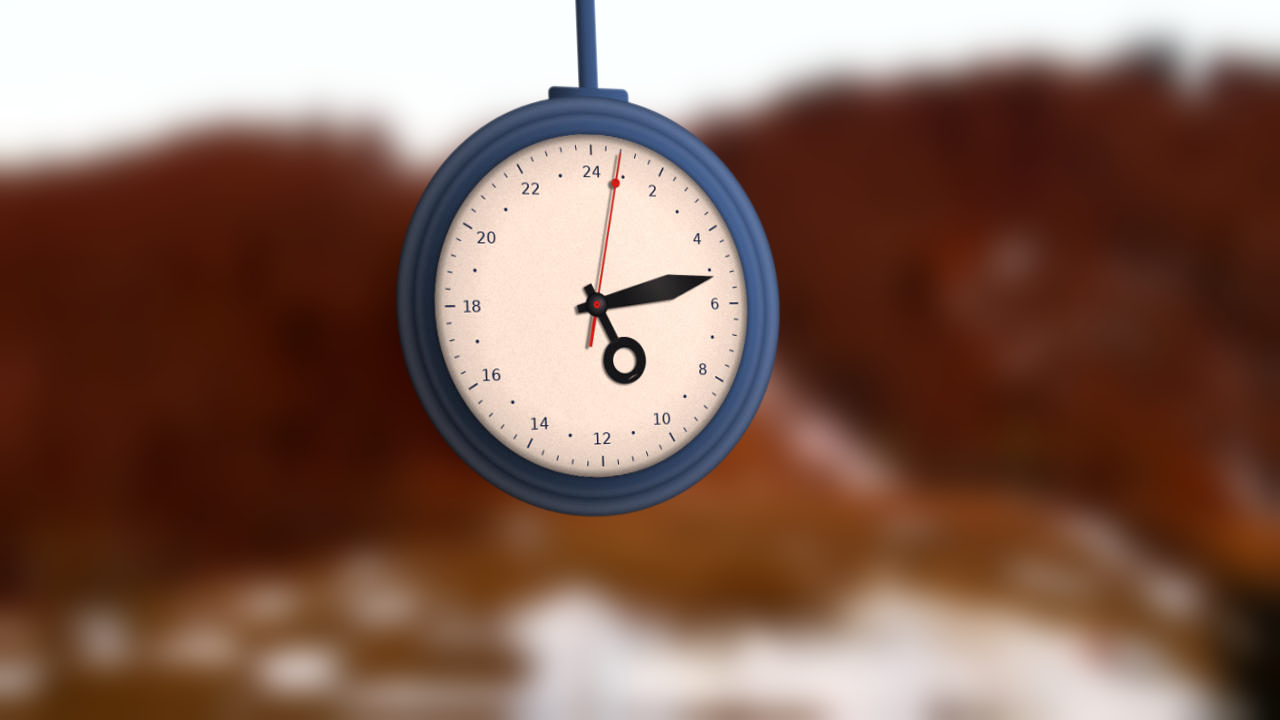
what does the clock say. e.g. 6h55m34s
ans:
10h13m02s
